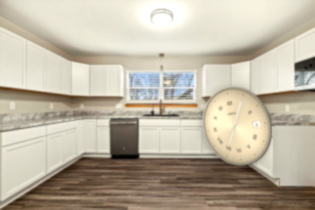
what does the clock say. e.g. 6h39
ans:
7h05
